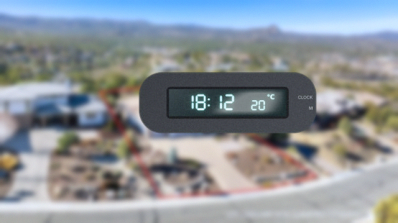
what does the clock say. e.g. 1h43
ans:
18h12
